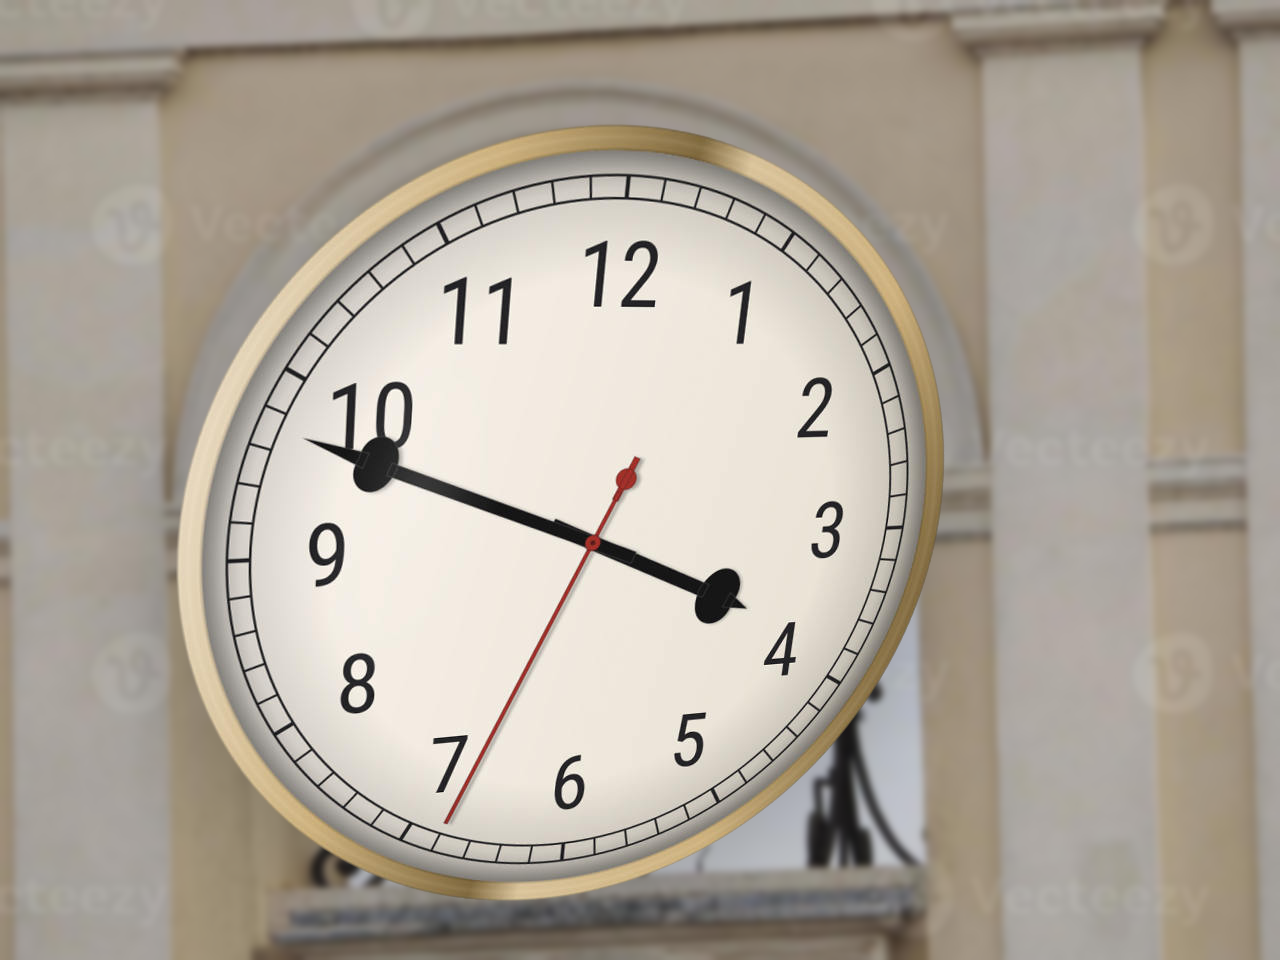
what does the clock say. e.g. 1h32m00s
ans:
3h48m34s
